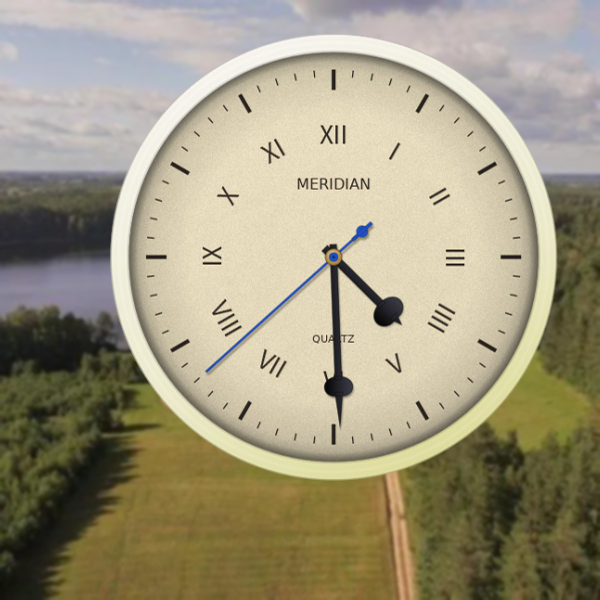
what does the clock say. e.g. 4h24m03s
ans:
4h29m38s
